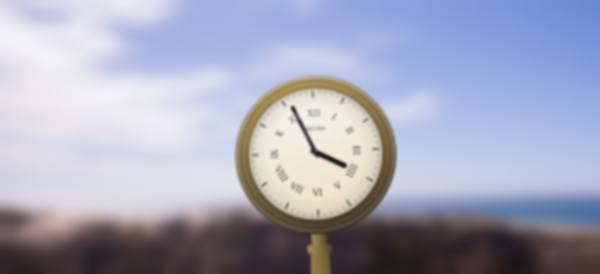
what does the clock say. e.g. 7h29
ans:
3h56
